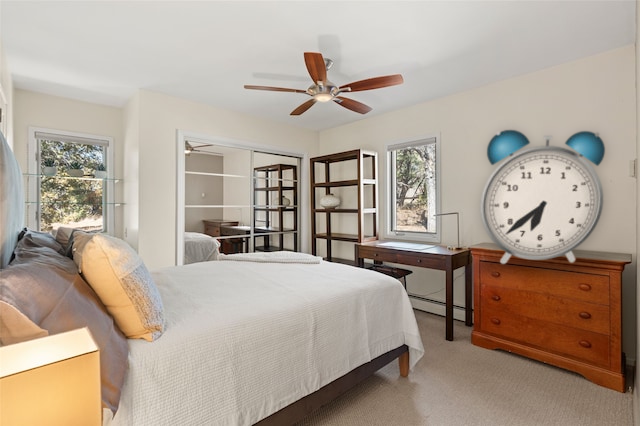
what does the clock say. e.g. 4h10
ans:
6h38
